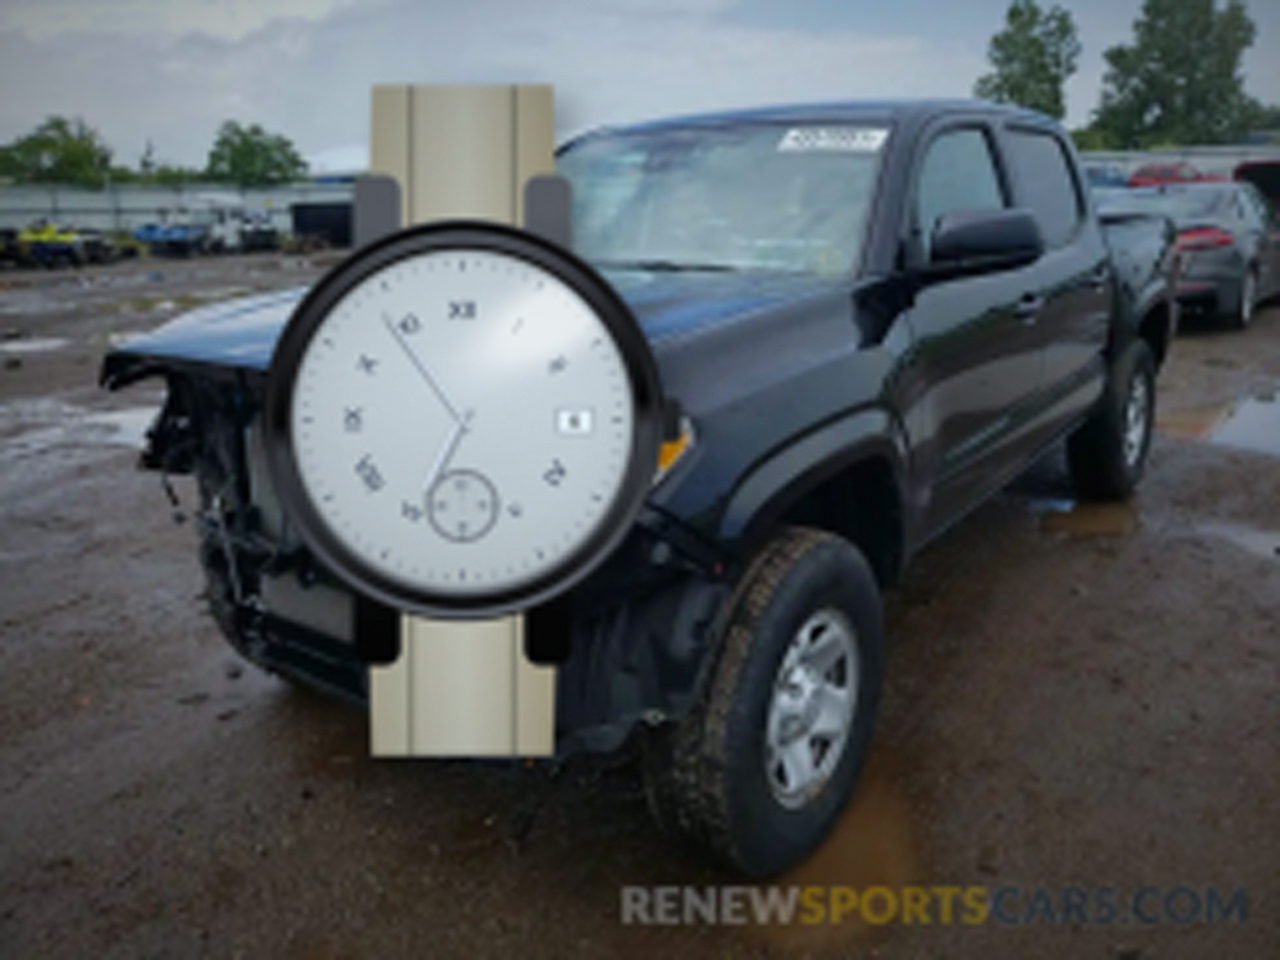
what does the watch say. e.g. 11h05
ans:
6h54
